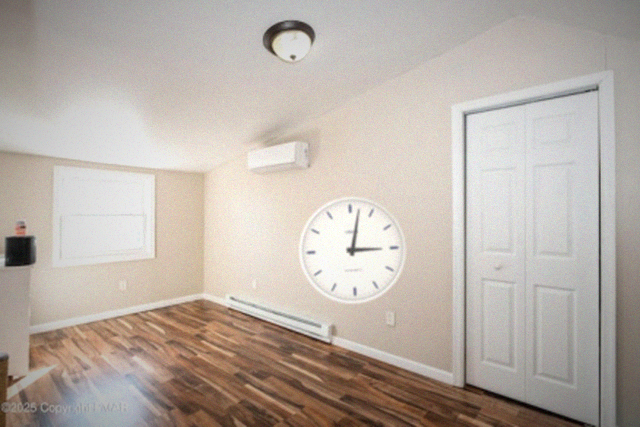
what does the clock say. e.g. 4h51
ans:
3h02
